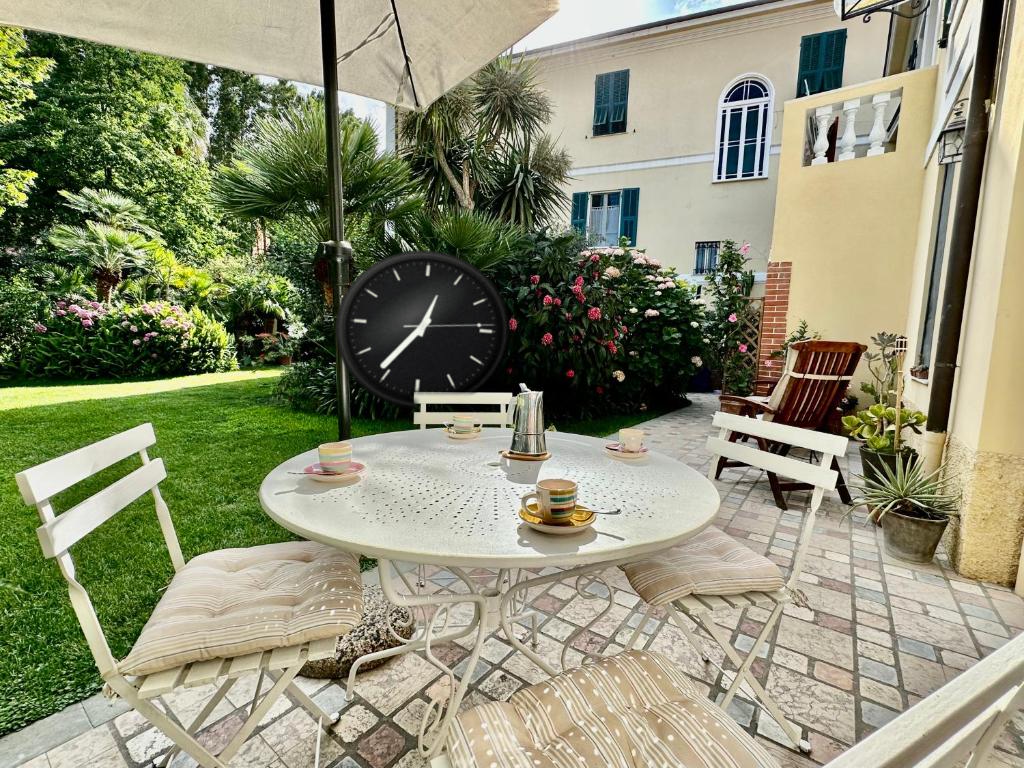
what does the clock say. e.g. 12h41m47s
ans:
12h36m14s
